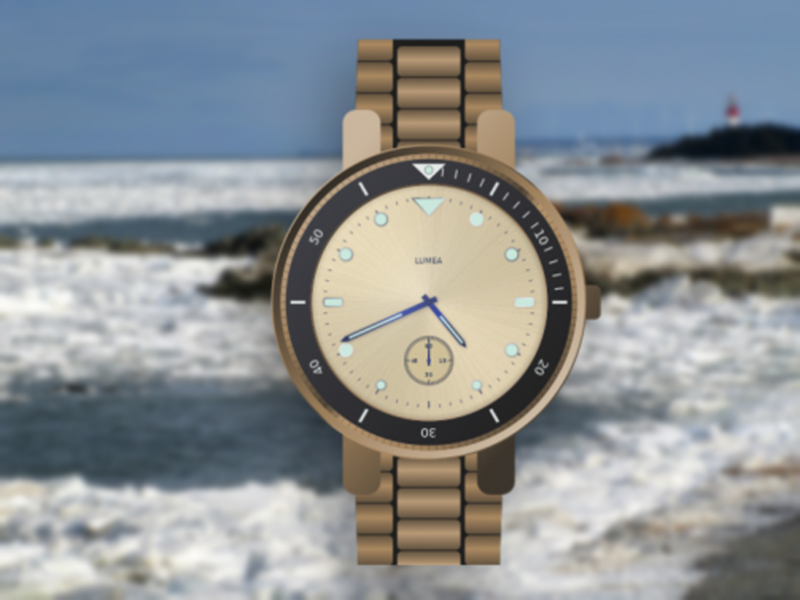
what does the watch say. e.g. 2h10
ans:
4h41
